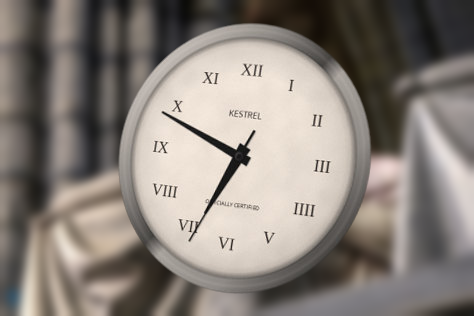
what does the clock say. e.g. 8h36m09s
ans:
6h48m34s
